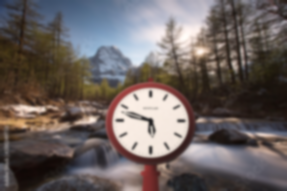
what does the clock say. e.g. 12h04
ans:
5h48
